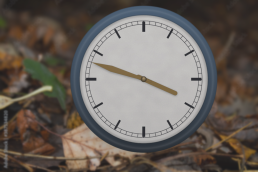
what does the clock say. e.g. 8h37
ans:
3h48
